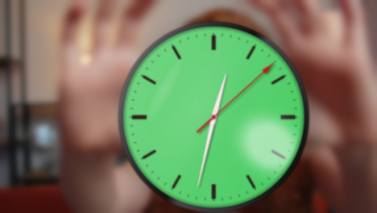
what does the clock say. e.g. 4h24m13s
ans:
12h32m08s
